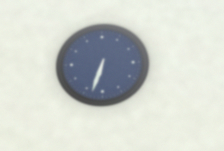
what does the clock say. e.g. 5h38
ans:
6h33
